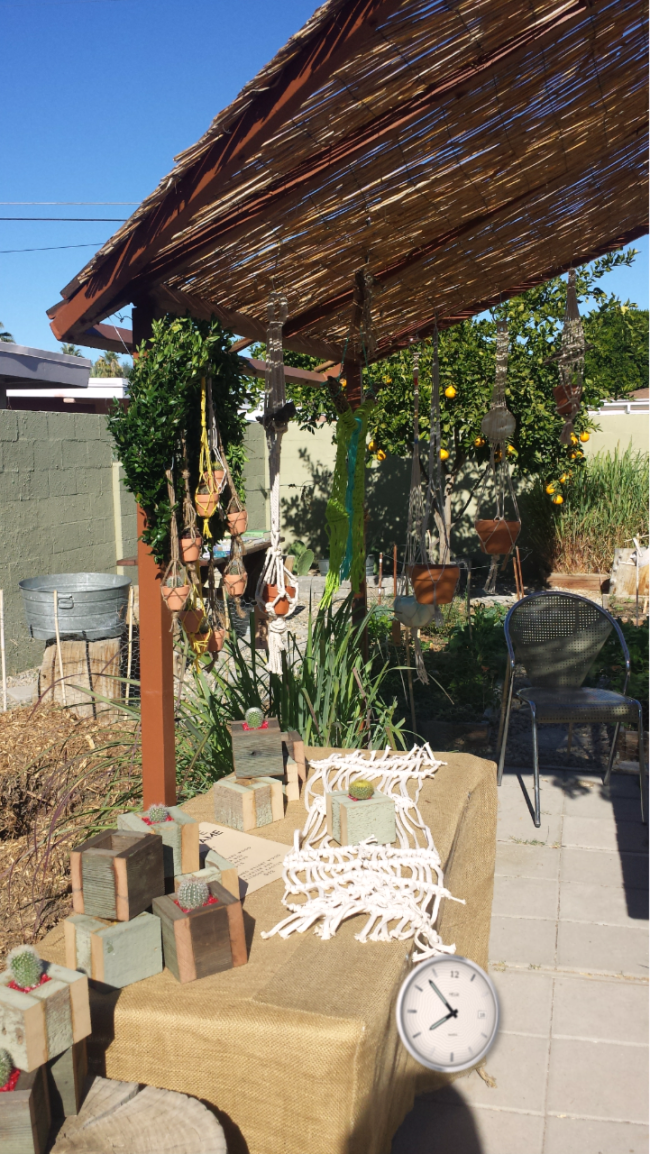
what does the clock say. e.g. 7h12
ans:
7h53
